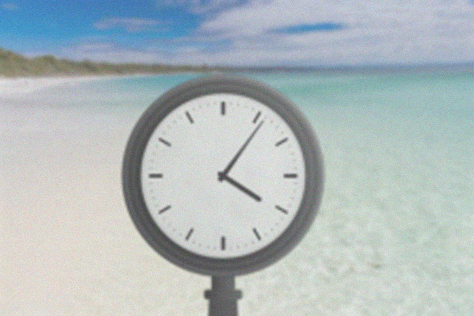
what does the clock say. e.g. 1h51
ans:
4h06
